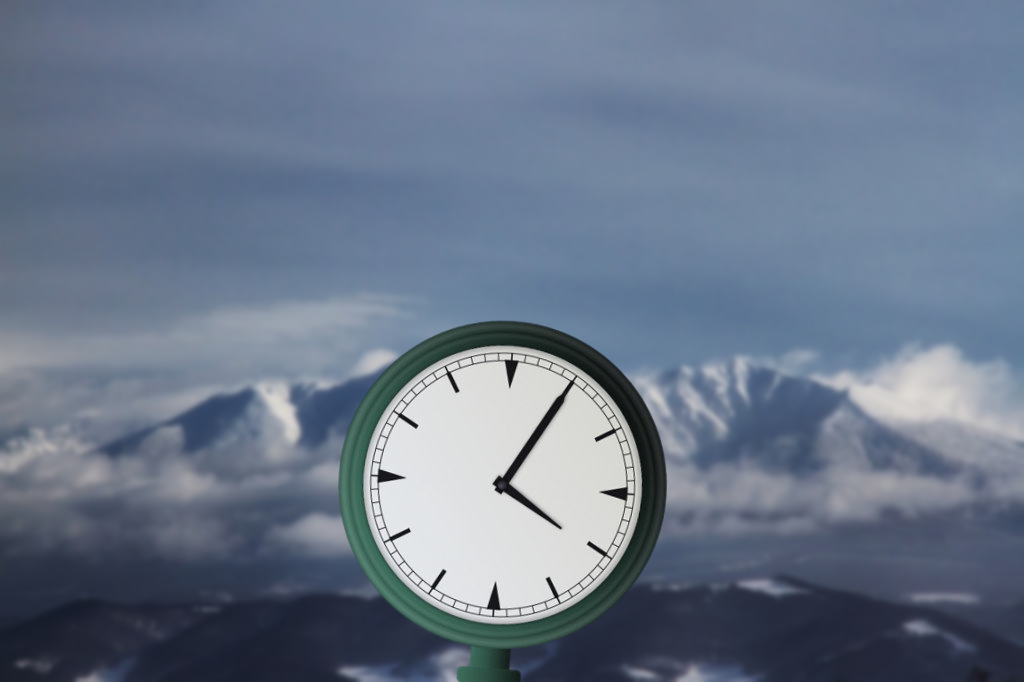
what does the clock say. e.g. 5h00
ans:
4h05
